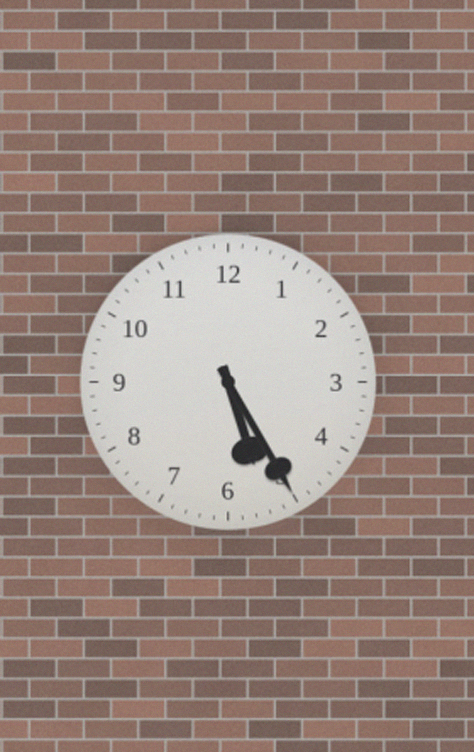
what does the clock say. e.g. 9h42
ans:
5h25
